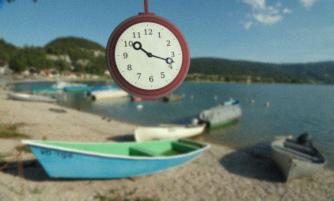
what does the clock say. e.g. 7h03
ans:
10h18
